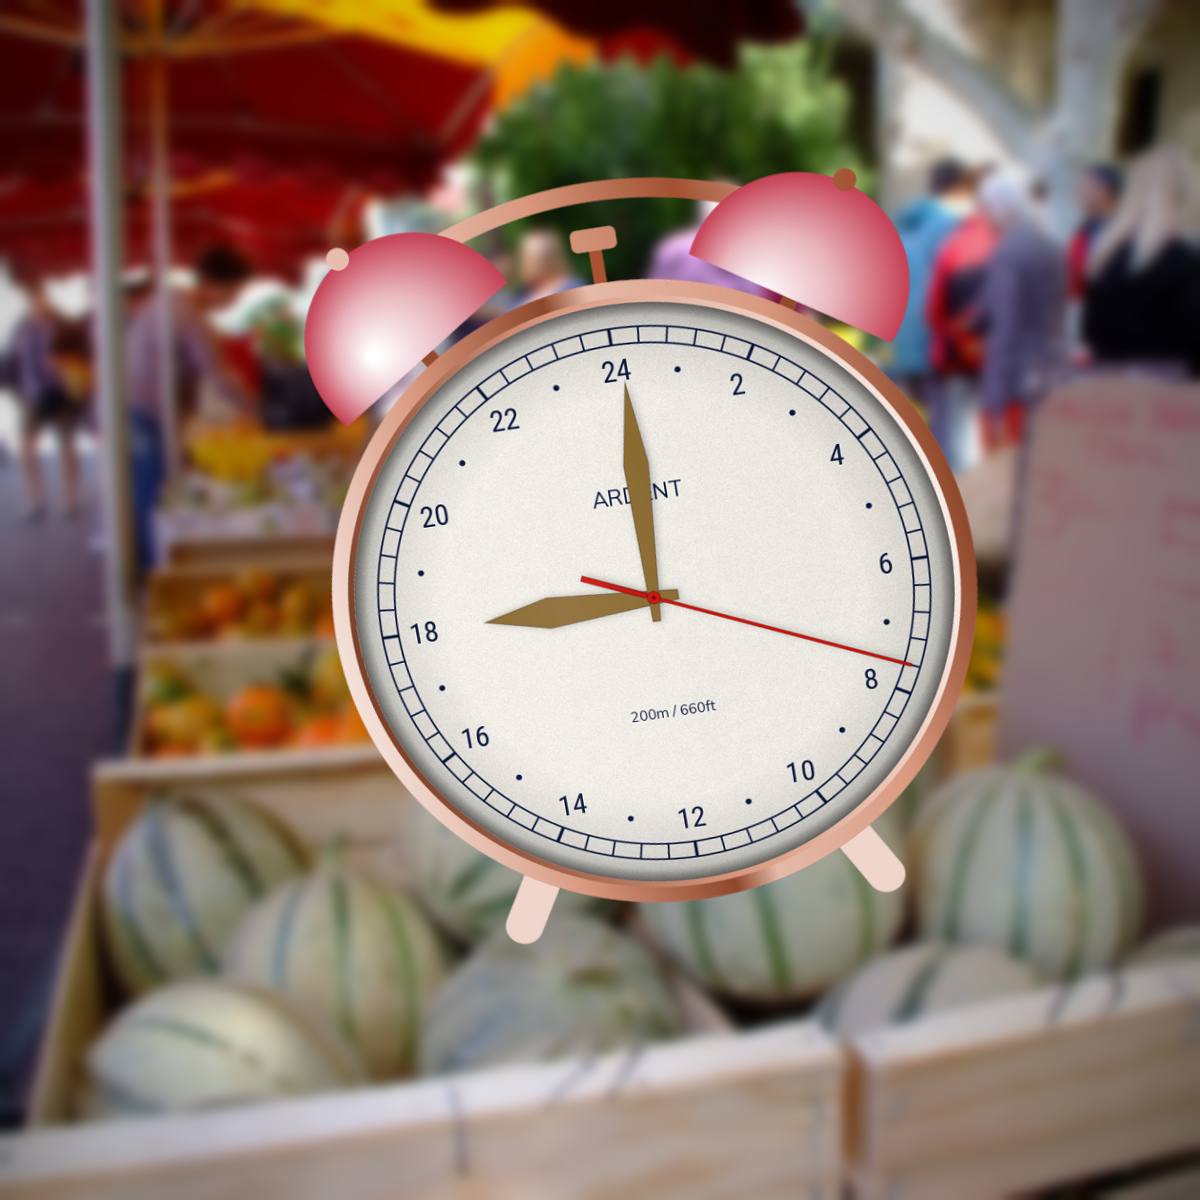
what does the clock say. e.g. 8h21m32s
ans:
18h00m19s
